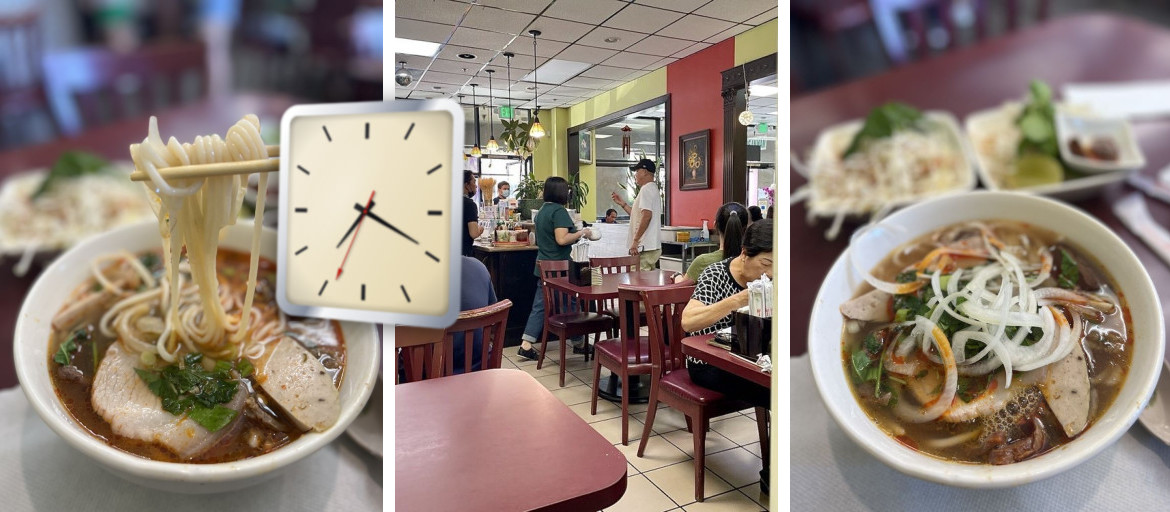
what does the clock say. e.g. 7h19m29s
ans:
7h19m34s
